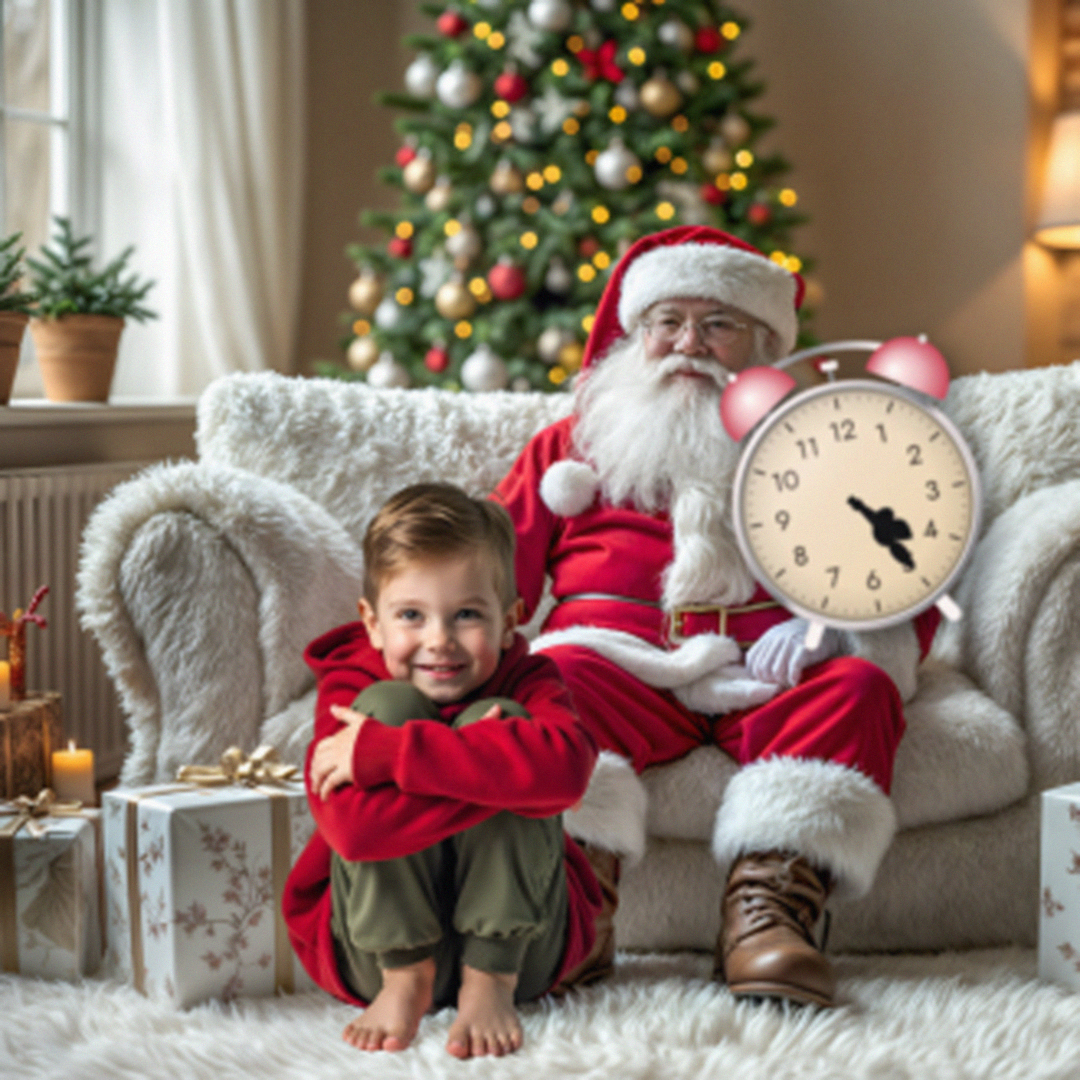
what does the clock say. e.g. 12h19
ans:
4h25
